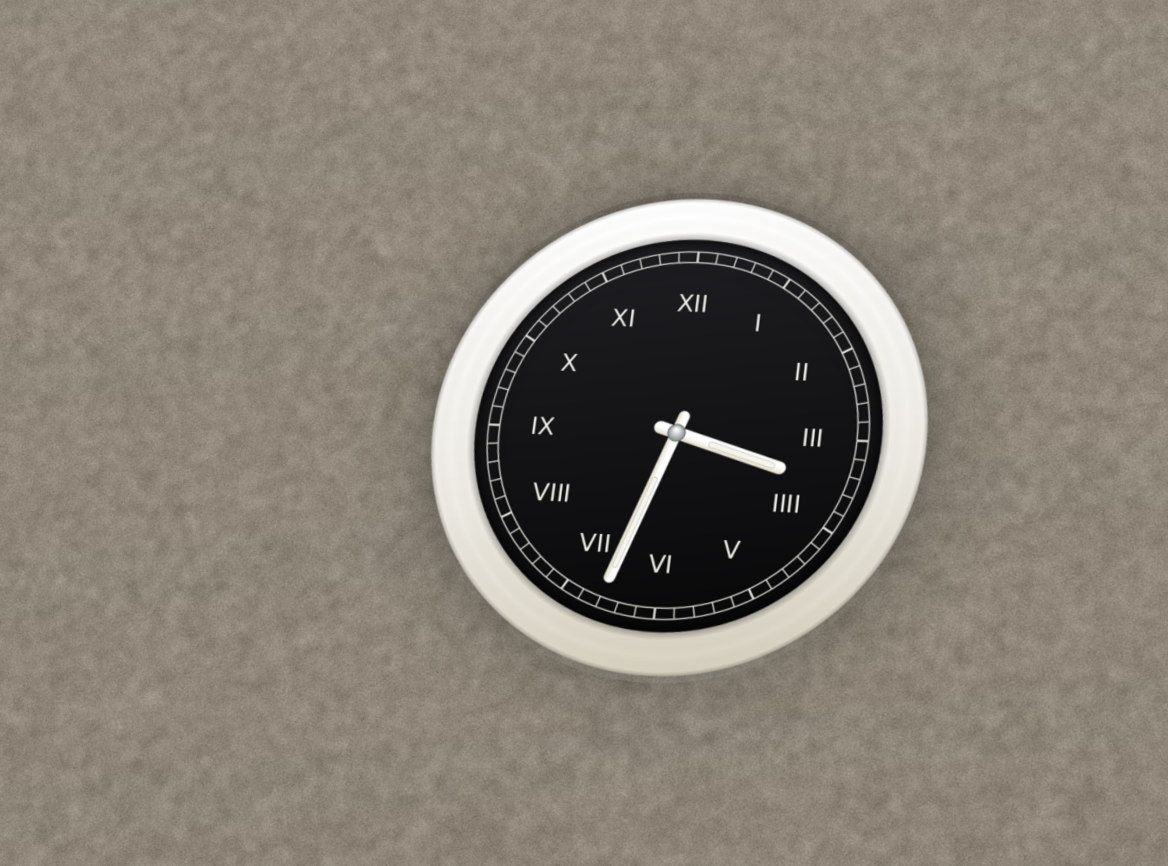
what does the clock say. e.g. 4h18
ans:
3h33
